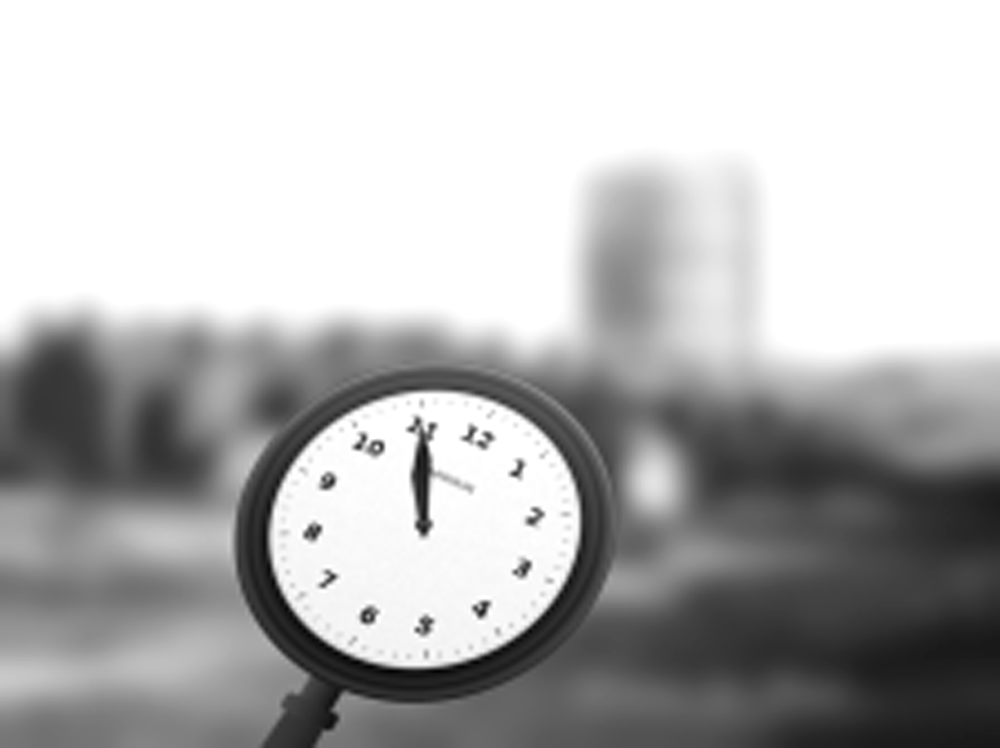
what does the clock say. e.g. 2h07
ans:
10h55
